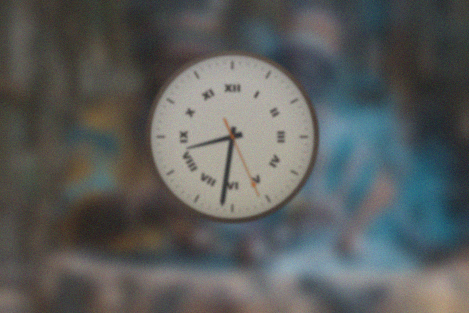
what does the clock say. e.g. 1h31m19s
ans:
8h31m26s
